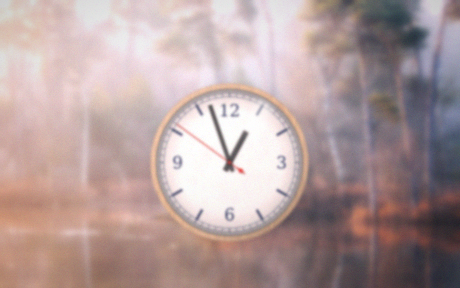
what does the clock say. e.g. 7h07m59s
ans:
12h56m51s
